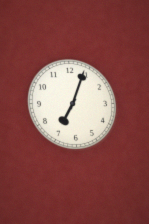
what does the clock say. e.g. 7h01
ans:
7h04
